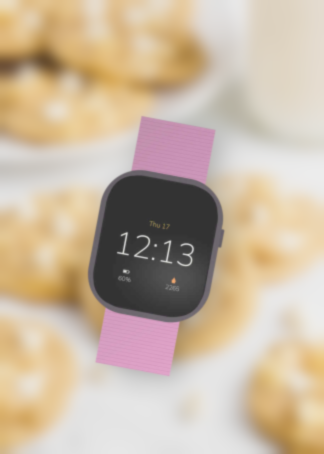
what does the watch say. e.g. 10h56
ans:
12h13
